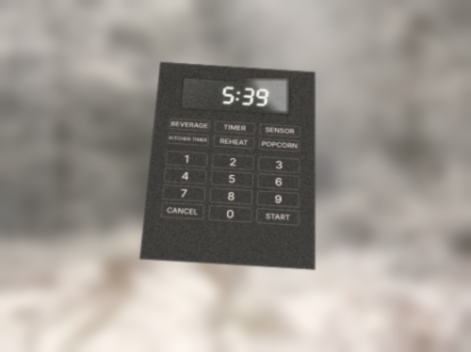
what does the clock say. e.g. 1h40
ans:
5h39
